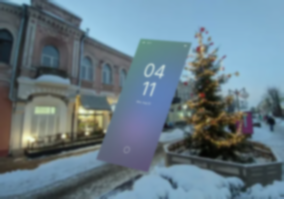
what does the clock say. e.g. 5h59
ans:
4h11
